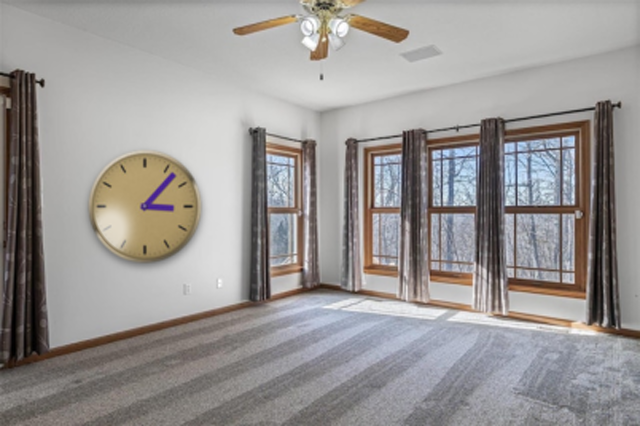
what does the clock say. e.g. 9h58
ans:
3h07
